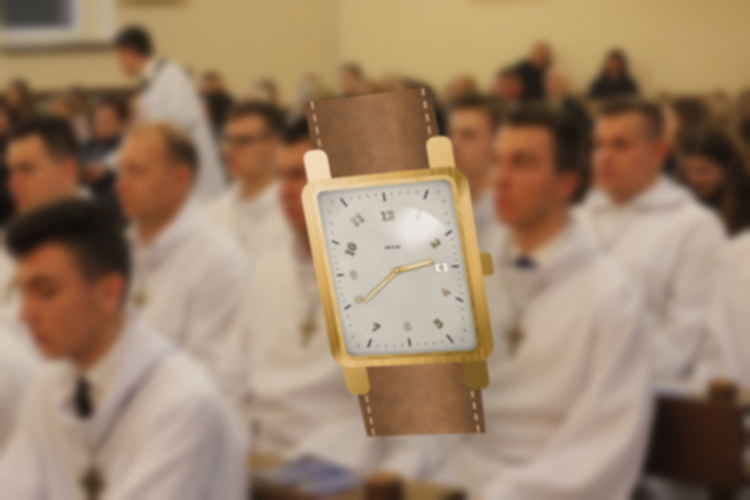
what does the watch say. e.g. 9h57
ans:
2h39
